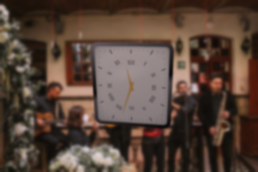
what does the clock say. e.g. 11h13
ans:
11h33
